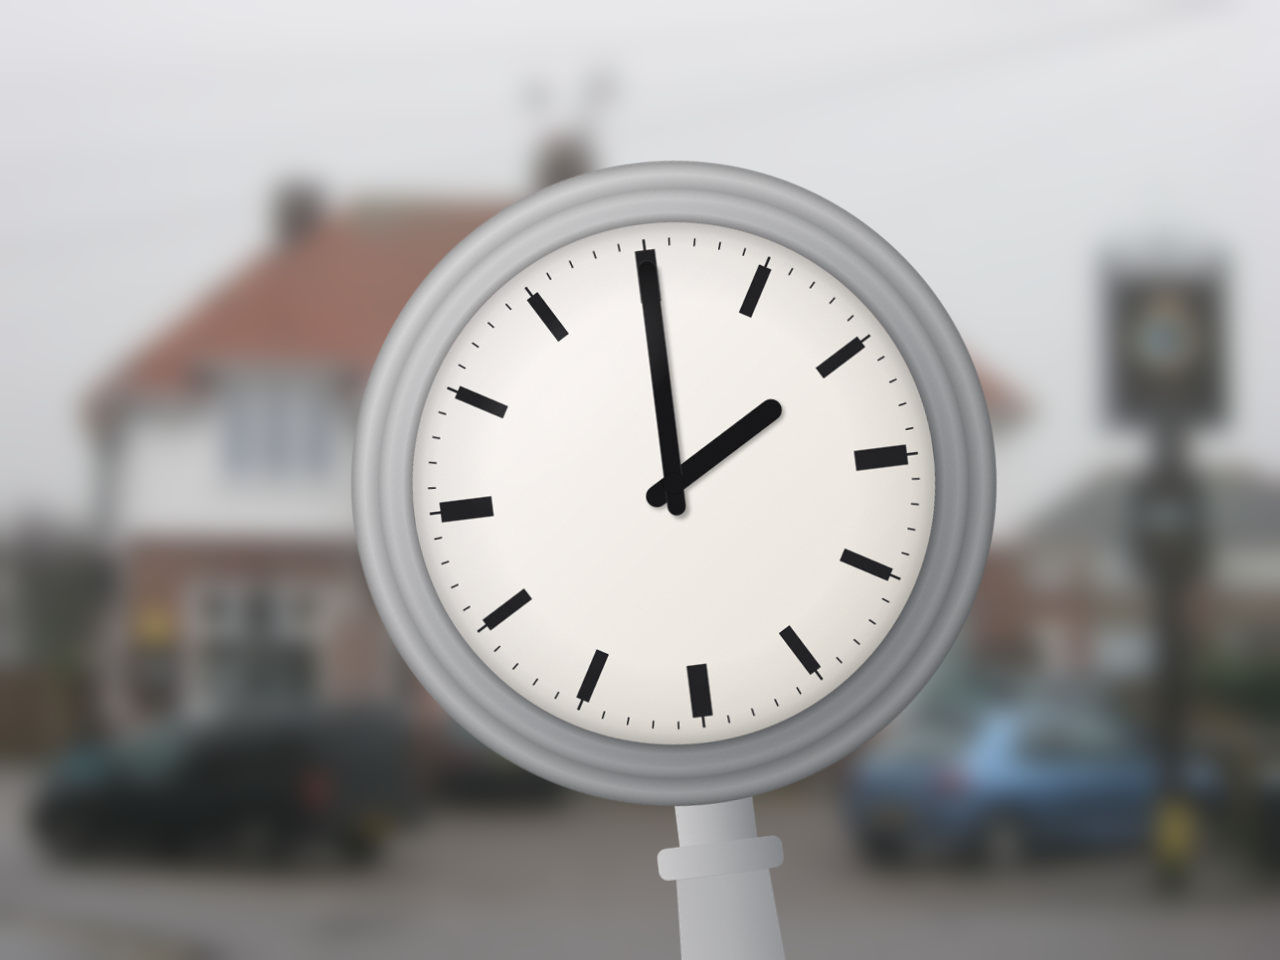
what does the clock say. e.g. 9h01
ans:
2h00
